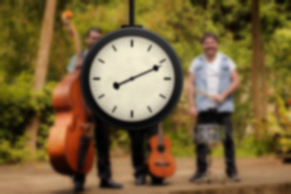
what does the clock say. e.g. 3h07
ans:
8h11
